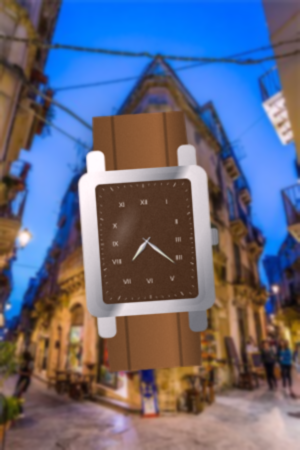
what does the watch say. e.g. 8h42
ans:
7h22
